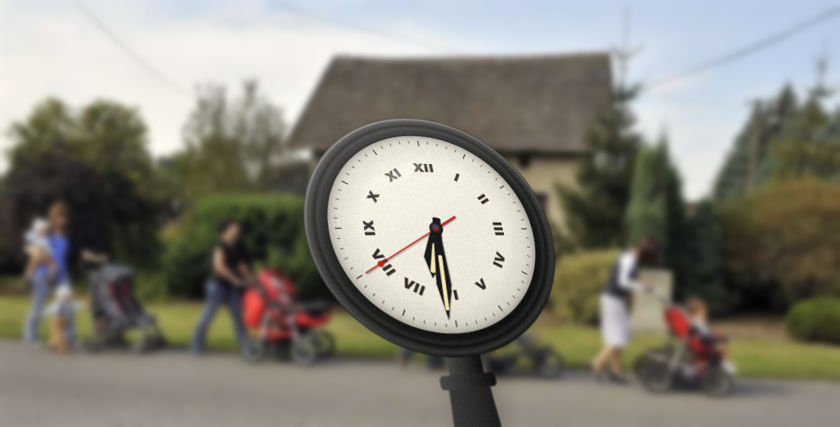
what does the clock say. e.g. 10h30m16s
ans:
6h30m40s
